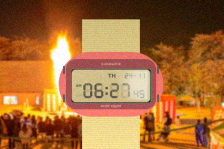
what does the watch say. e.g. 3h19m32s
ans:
6h27m45s
